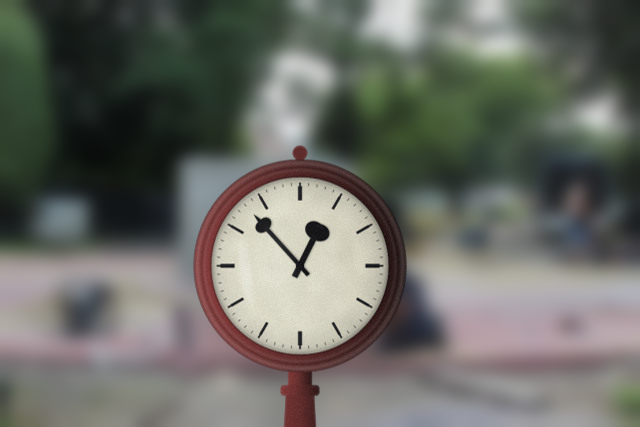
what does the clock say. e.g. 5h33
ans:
12h53
